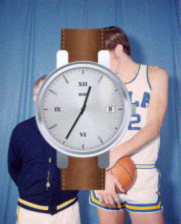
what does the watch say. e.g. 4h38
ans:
12h35
